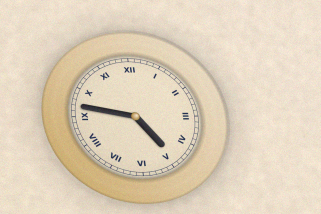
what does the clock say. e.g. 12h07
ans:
4h47
